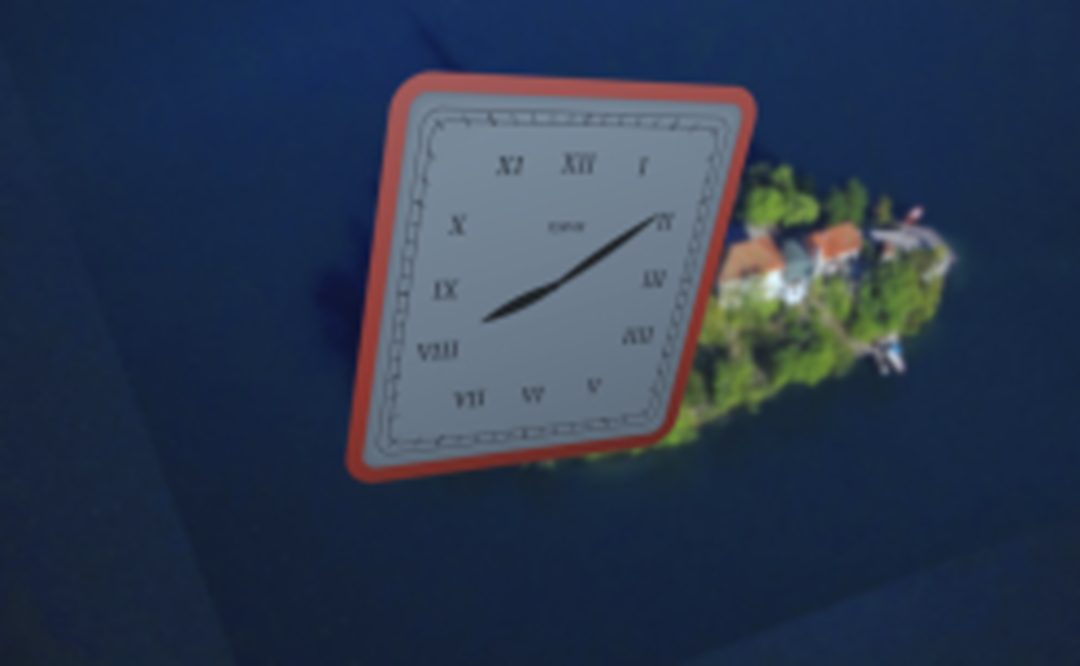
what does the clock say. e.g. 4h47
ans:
8h09
